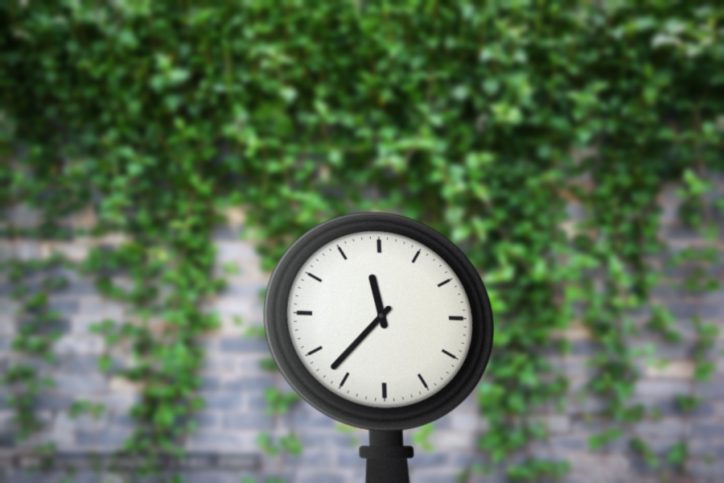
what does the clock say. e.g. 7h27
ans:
11h37
